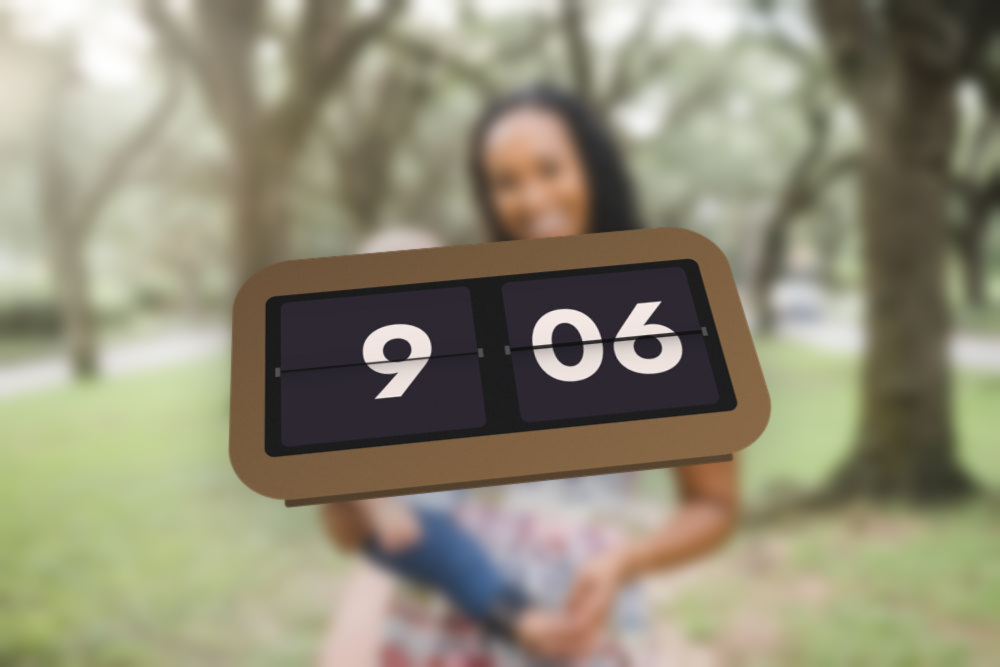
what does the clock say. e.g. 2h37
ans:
9h06
